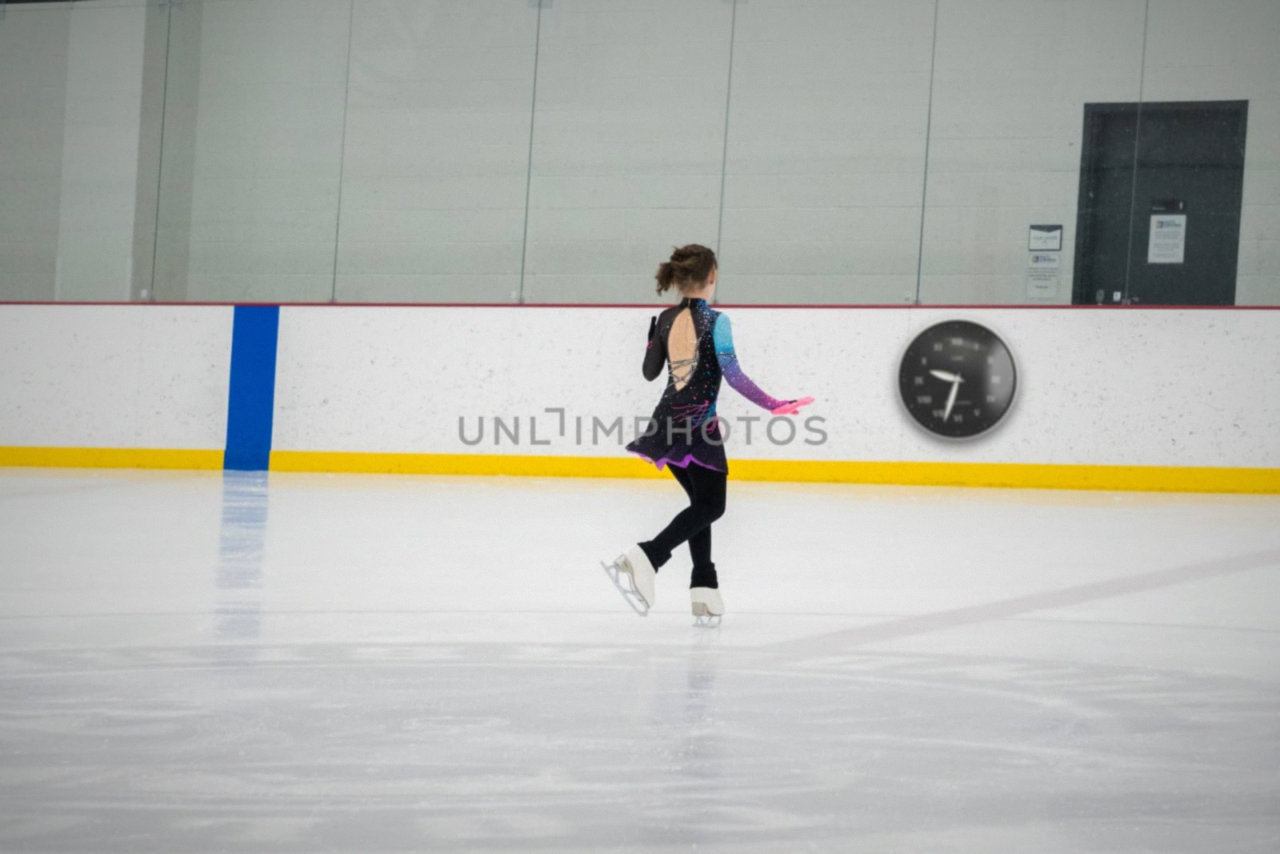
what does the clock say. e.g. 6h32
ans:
9h33
